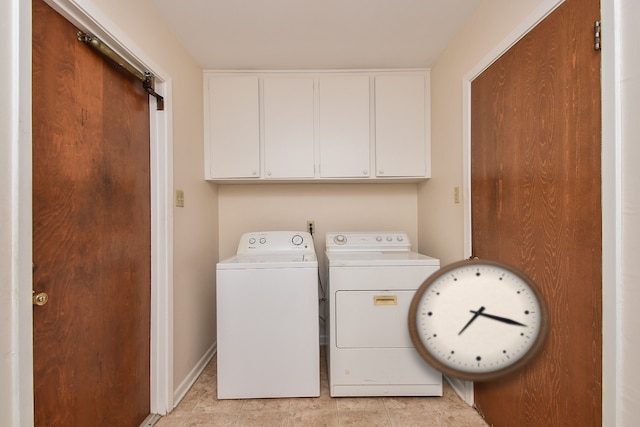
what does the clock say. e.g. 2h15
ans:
7h18
